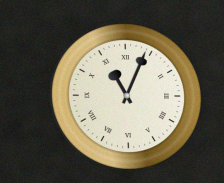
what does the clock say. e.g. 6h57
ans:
11h04
